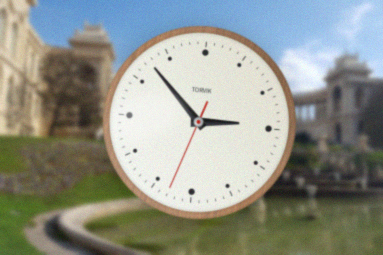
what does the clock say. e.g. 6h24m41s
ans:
2h52m33s
